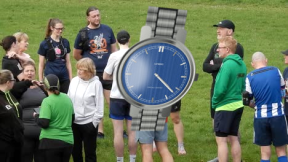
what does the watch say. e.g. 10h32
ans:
4h22
